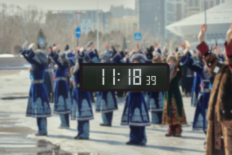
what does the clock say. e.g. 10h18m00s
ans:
11h18m39s
